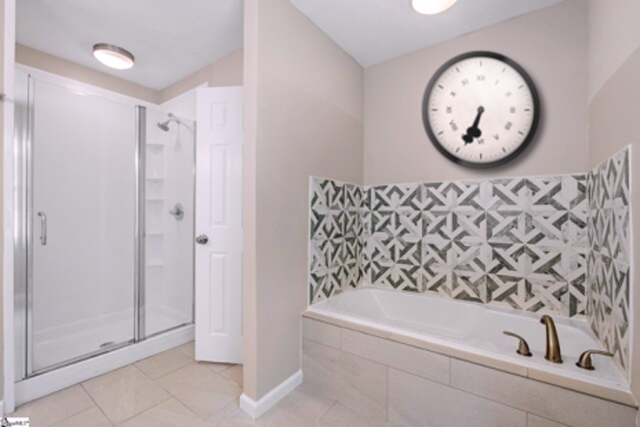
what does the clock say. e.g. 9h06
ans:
6h34
